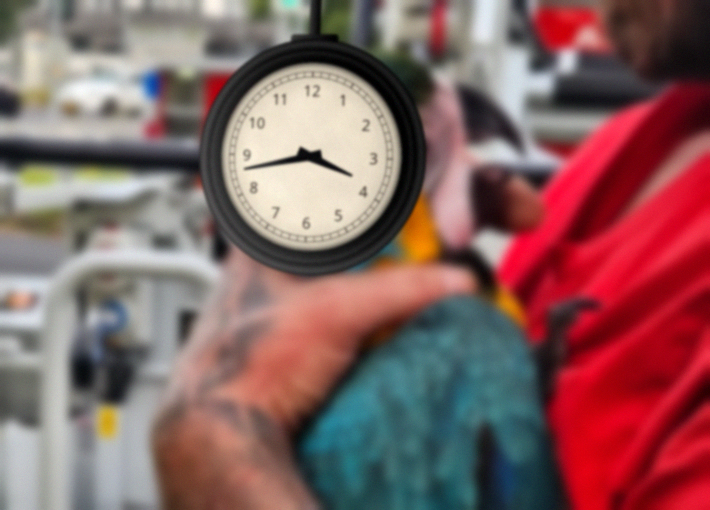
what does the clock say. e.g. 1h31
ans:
3h43
